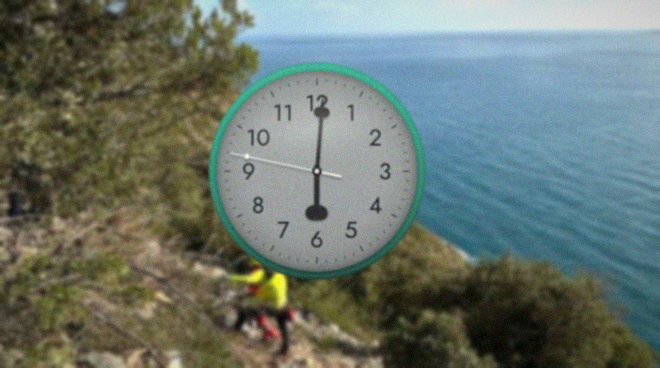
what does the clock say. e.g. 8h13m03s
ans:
6h00m47s
